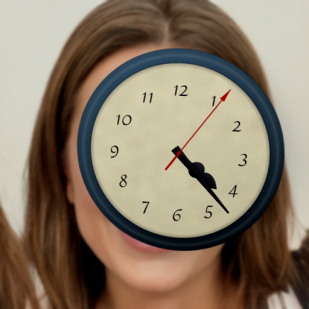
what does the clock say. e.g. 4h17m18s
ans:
4h23m06s
